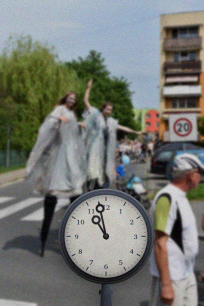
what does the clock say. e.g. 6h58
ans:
10h58
